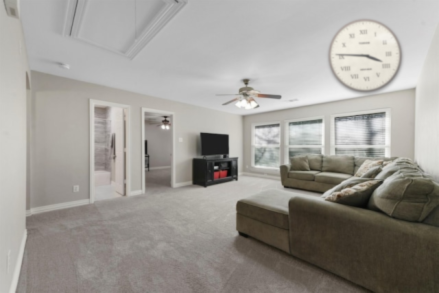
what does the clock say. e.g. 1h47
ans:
3h46
